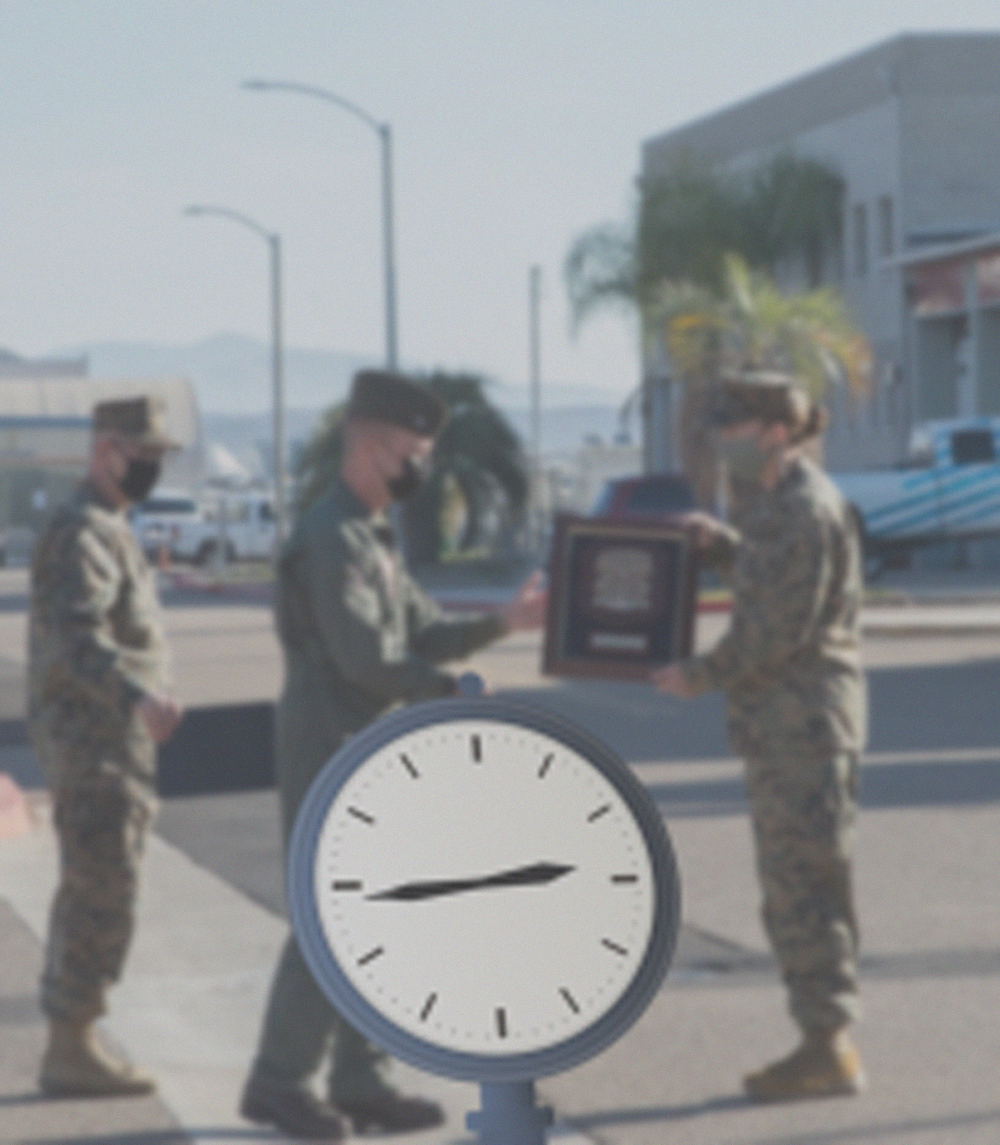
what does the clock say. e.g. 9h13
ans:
2h44
